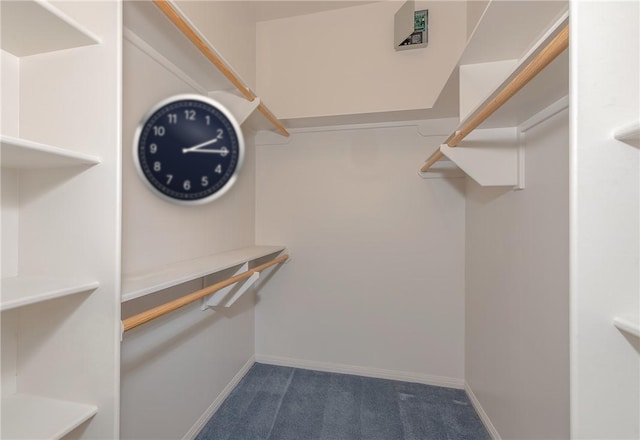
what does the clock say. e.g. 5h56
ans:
2h15
